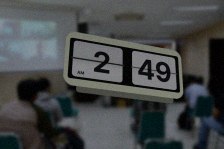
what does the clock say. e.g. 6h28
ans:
2h49
